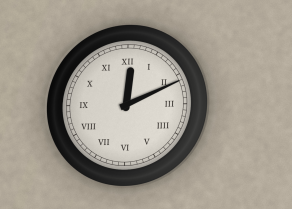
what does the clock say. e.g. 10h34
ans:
12h11
